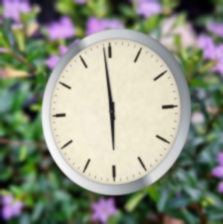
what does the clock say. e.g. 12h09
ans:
5h59
